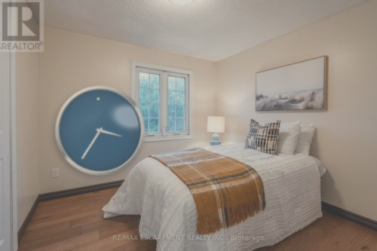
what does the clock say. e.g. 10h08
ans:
3h36
